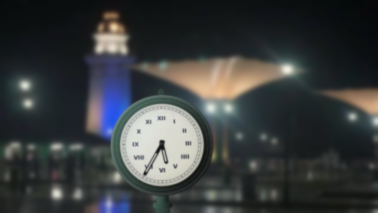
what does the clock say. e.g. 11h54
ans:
5h35
